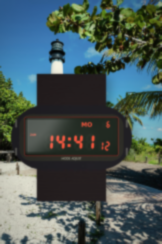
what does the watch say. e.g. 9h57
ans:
14h41
